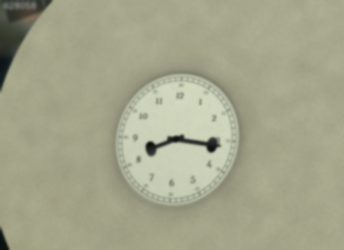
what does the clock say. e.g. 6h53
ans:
8h16
